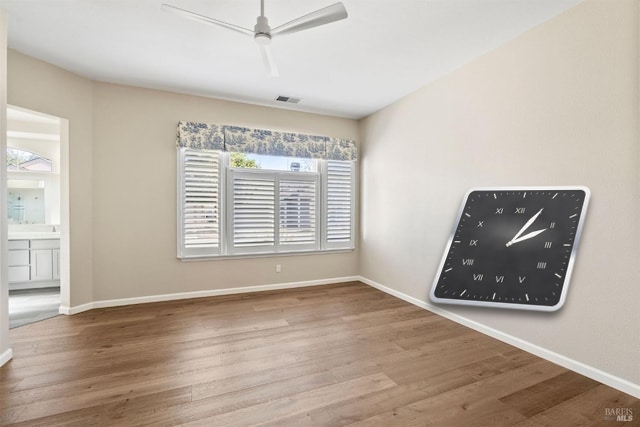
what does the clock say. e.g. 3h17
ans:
2h05
